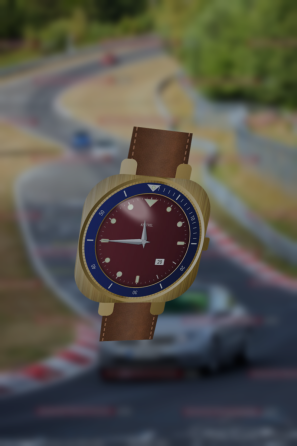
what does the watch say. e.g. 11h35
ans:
11h45
